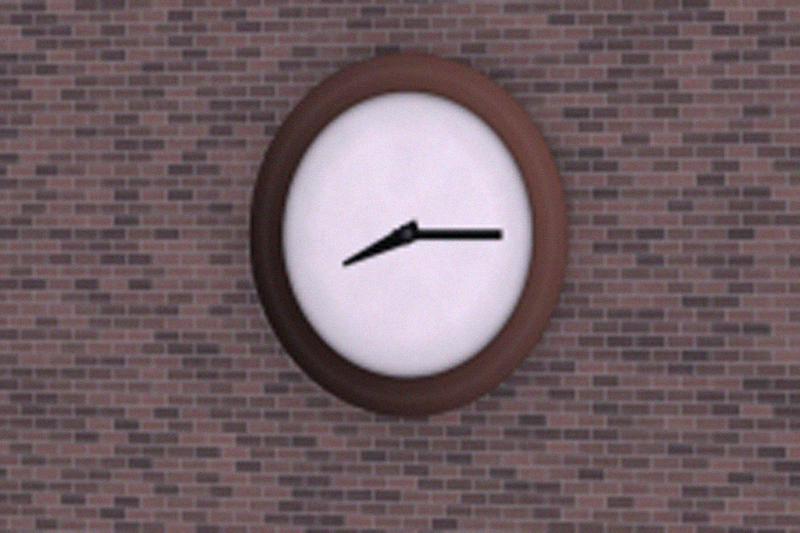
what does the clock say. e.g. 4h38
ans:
8h15
